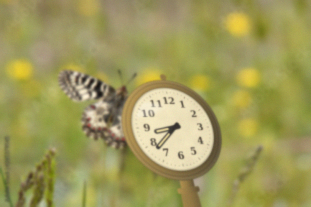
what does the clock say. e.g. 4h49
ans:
8h38
